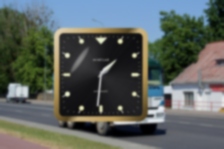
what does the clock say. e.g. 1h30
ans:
1h31
